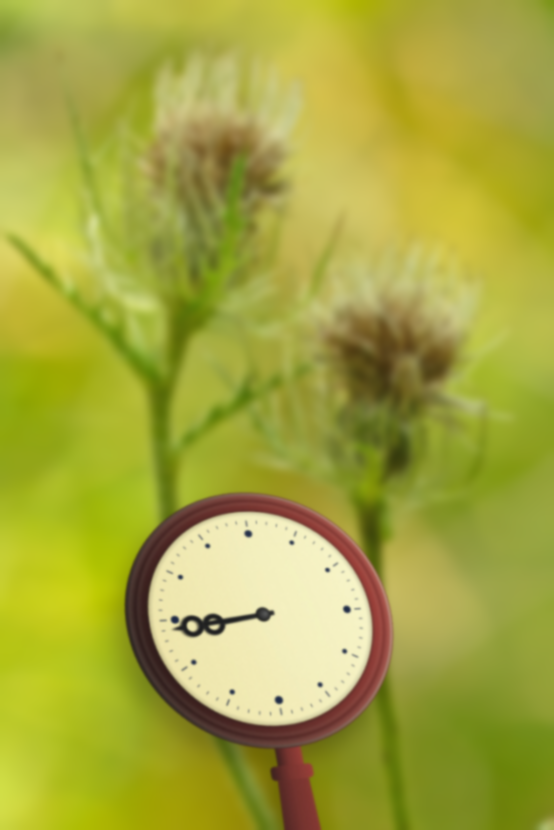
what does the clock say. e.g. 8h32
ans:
8h44
